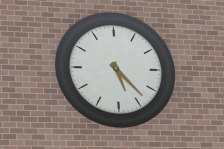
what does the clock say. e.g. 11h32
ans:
5h23
